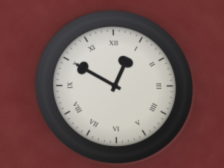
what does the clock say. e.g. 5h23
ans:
12h50
